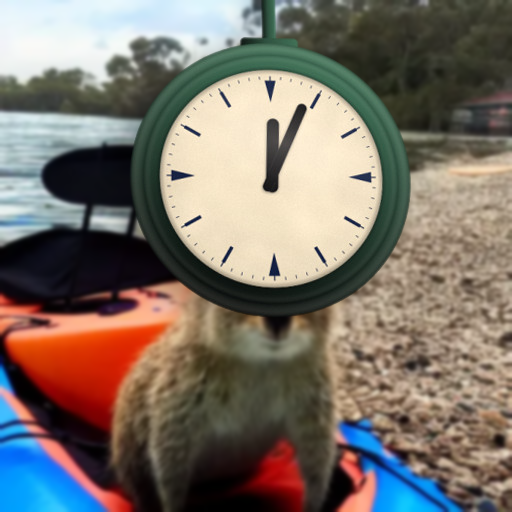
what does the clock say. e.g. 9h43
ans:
12h04
